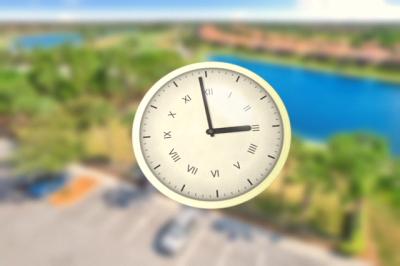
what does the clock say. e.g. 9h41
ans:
2h59
